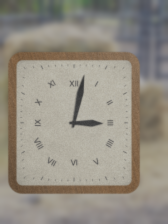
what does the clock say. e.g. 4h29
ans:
3h02
